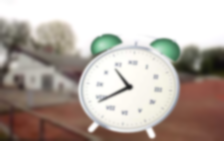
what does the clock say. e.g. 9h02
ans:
10h39
